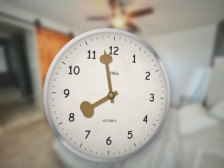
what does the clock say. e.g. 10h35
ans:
7h58
